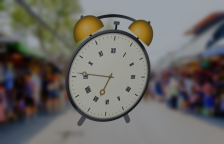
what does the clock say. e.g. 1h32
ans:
6h46
